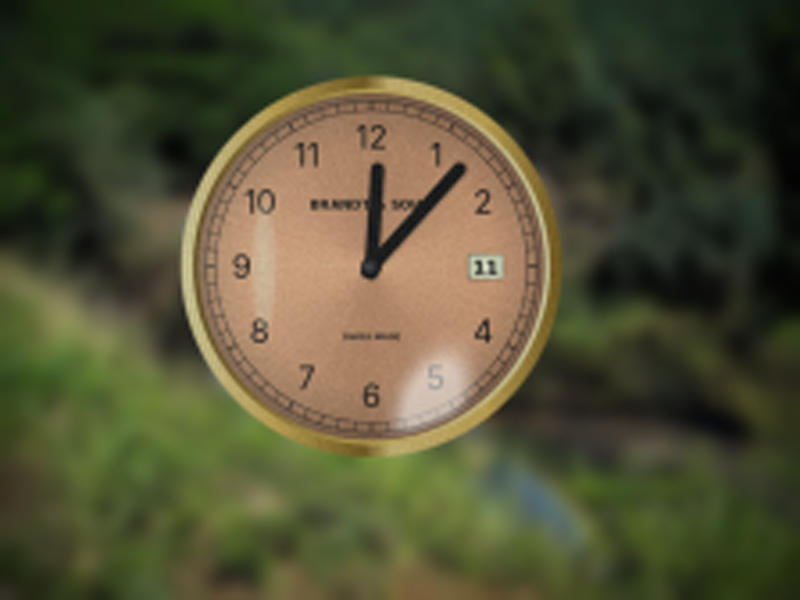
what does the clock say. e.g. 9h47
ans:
12h07
